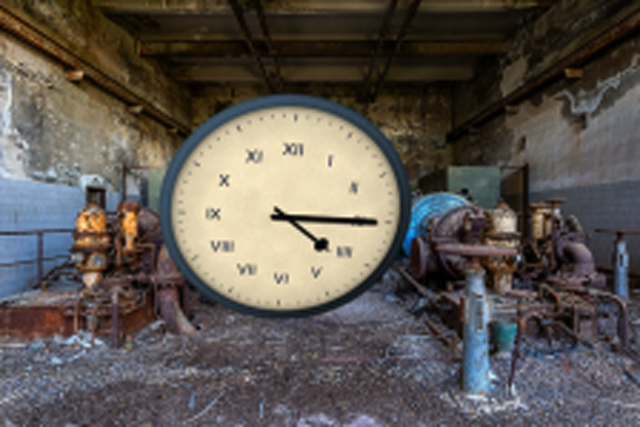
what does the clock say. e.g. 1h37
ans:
4h15
